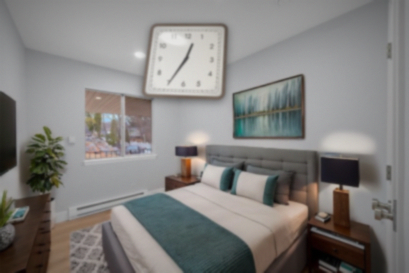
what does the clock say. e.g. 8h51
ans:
12h35
